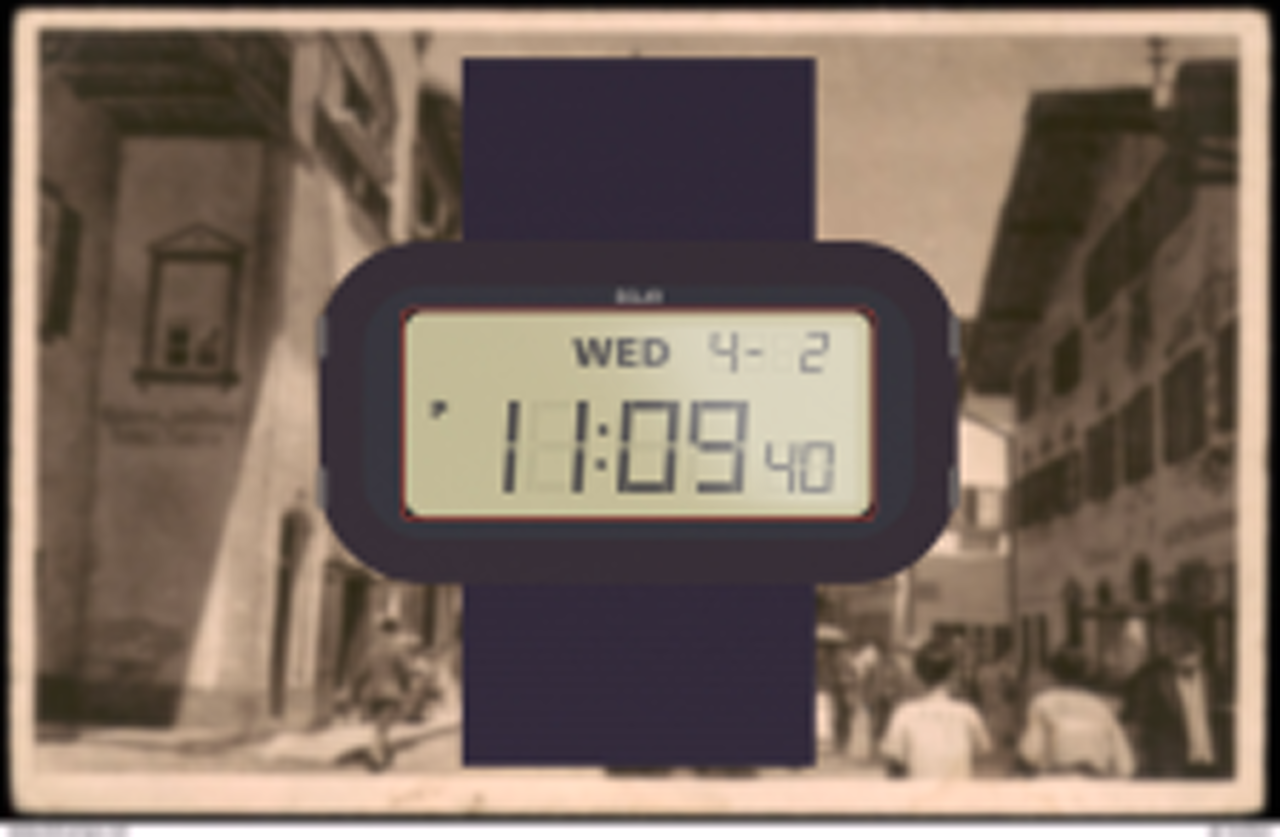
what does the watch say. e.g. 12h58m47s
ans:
11h09m40s
